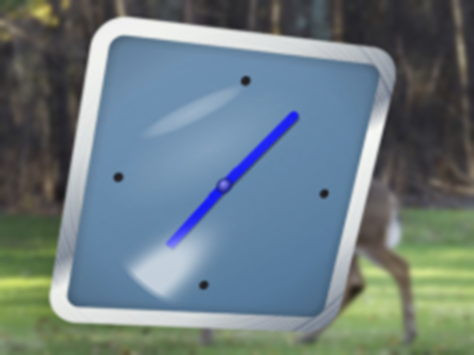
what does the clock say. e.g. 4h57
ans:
7h06
